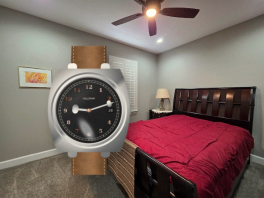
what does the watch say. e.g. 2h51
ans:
9h12
